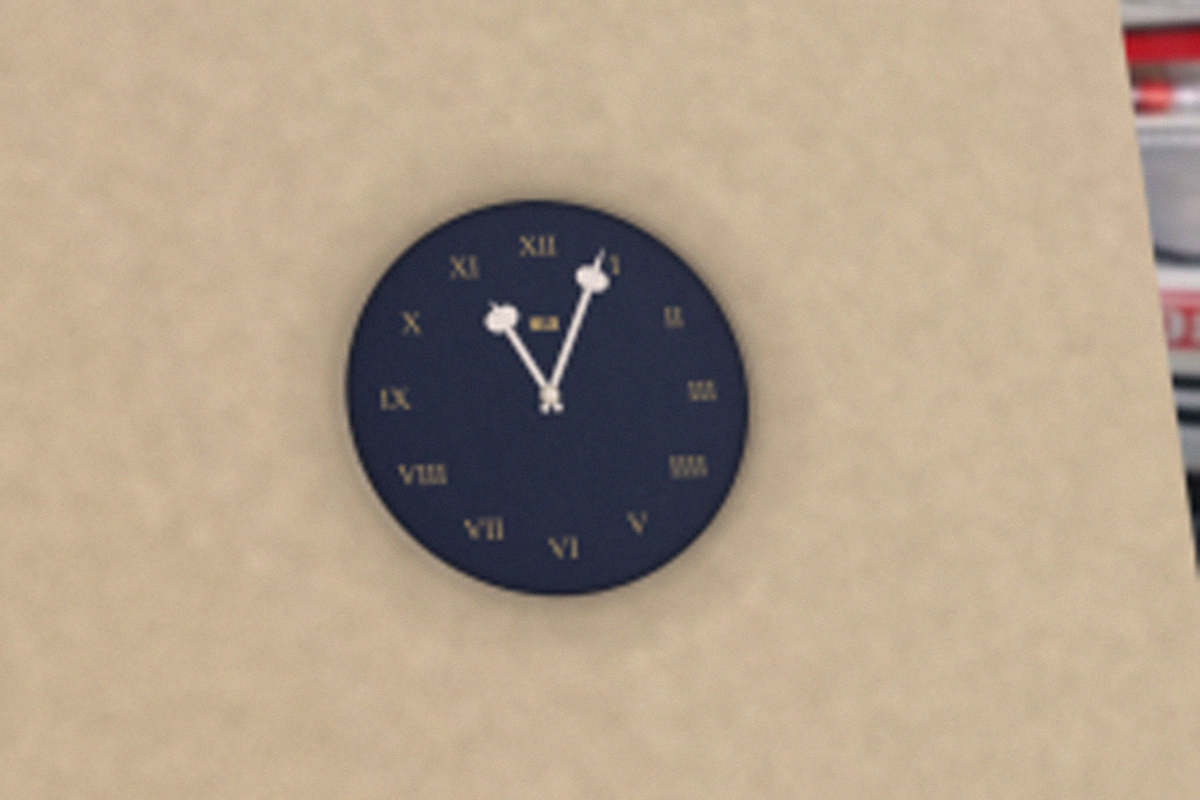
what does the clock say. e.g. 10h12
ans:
11h04
